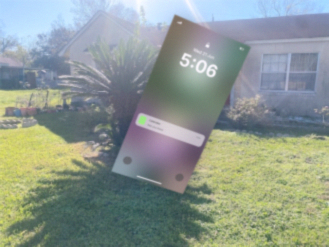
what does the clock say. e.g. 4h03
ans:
5h06
